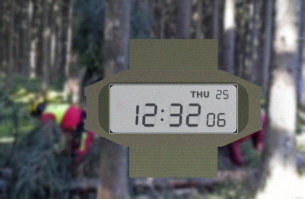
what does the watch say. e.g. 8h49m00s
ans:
12h32m06s
